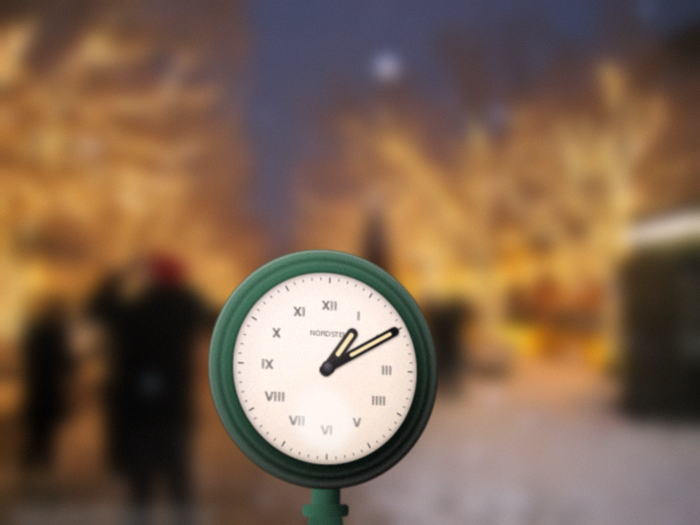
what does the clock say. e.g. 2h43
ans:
1h10
